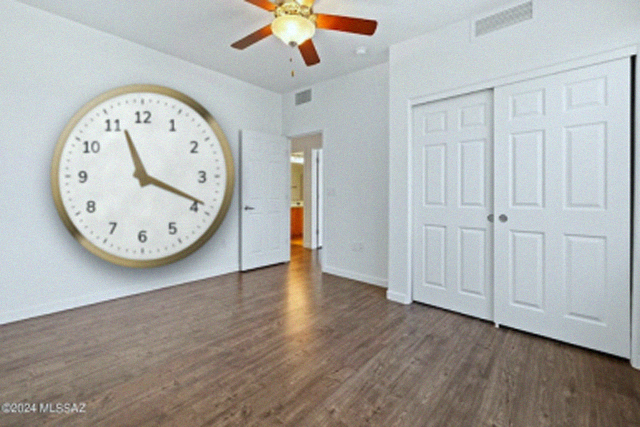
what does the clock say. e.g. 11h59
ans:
11h19
